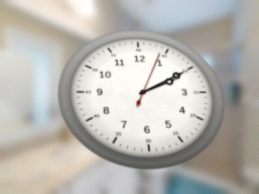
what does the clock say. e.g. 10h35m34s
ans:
2h10m04s
